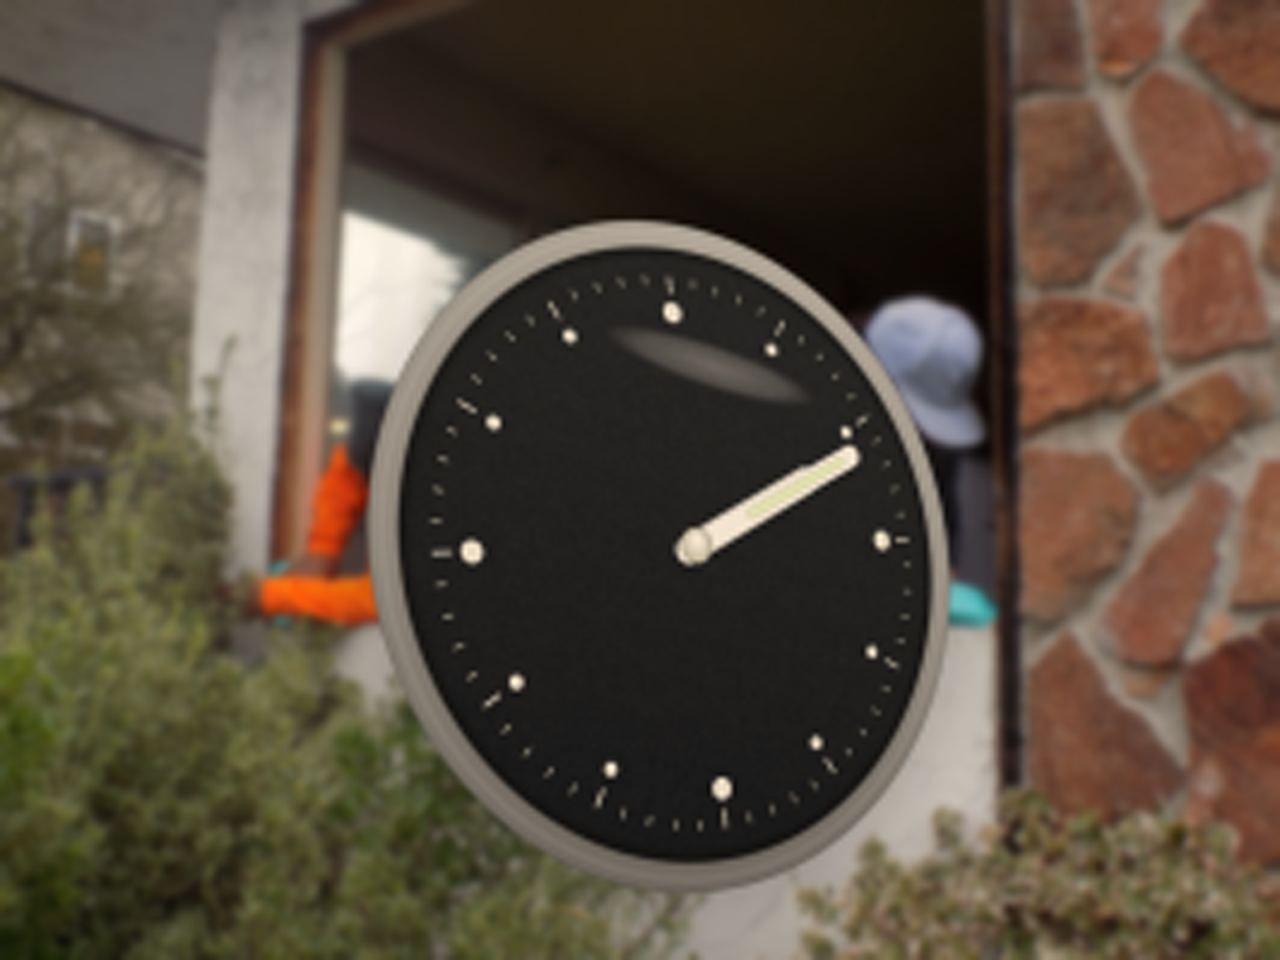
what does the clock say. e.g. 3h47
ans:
2h11
